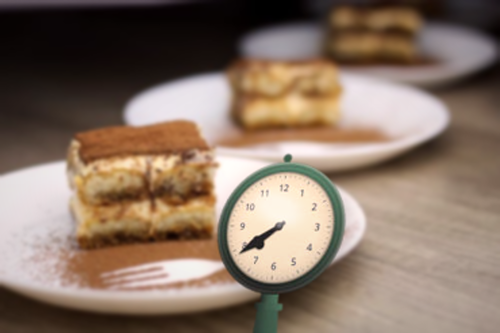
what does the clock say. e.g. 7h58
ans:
7h39
